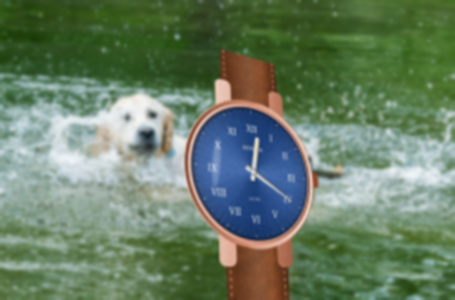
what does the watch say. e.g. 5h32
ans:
12h20
